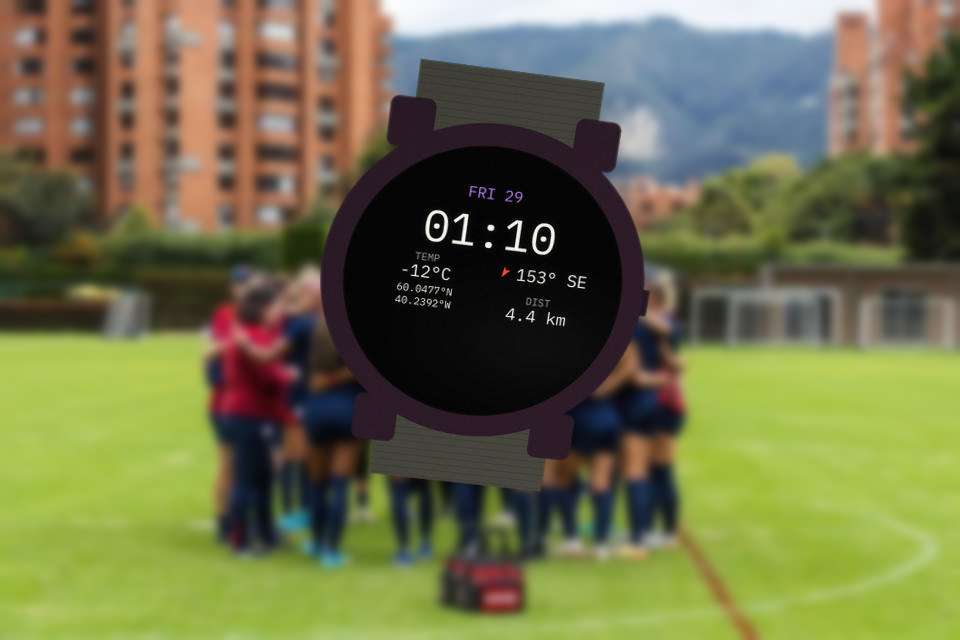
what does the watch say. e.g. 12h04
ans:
1h10
